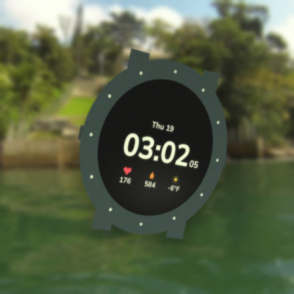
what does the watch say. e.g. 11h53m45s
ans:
3h02m05s
